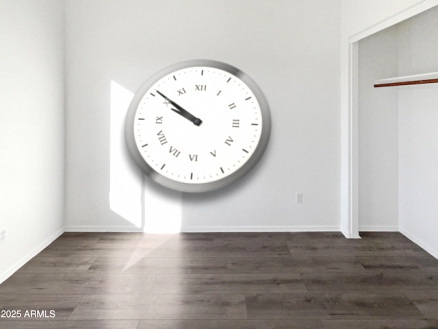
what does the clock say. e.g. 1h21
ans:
9h51
